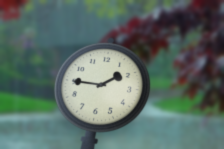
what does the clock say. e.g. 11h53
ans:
1h45
